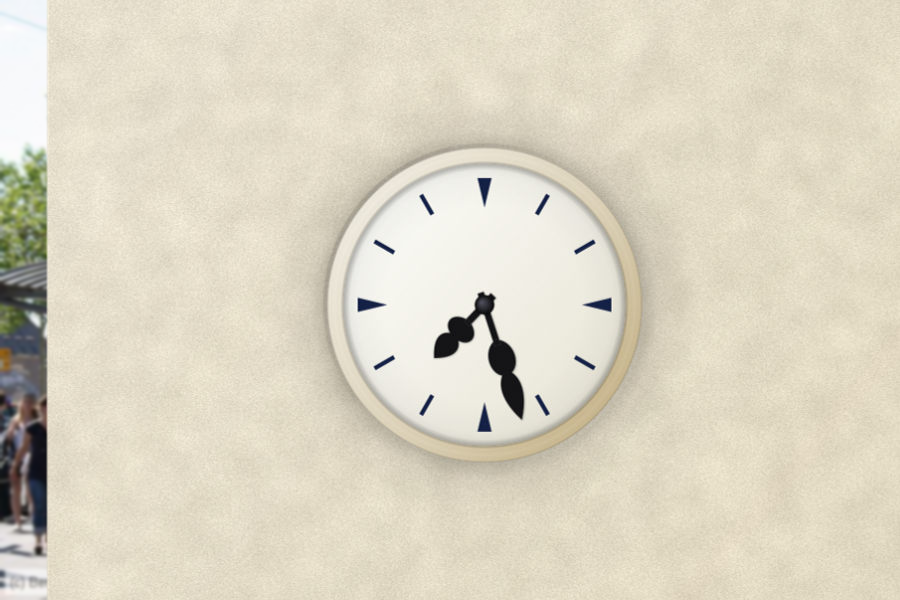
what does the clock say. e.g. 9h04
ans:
7h27
